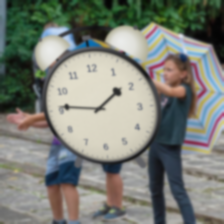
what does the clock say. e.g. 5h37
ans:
1h46
